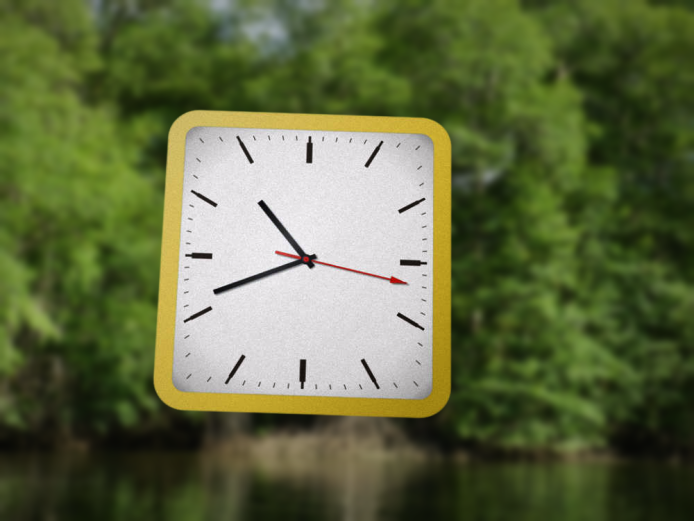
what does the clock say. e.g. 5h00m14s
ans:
10h41m17s
